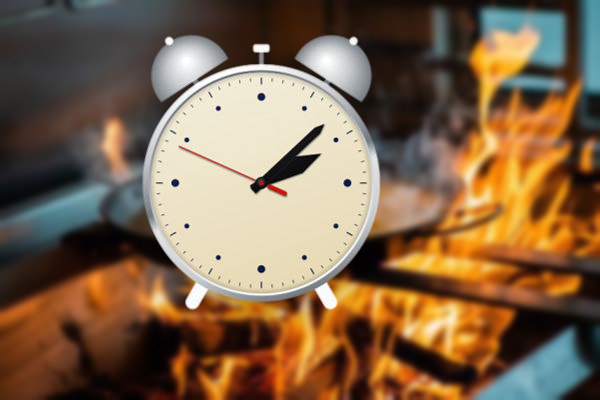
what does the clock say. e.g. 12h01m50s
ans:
2h07m49s
